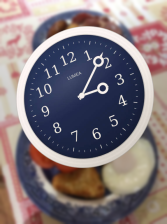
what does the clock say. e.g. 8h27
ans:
3h08
